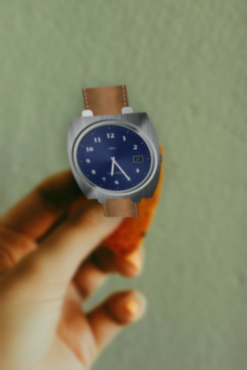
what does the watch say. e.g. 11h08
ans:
6h25
